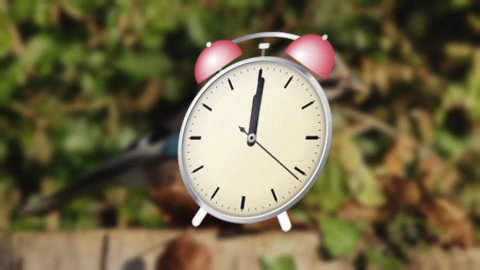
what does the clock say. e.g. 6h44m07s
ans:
12h00m21s
